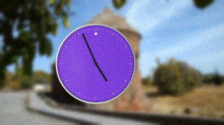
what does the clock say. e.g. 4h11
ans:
4h56
